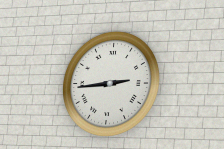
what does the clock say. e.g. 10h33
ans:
2h44
